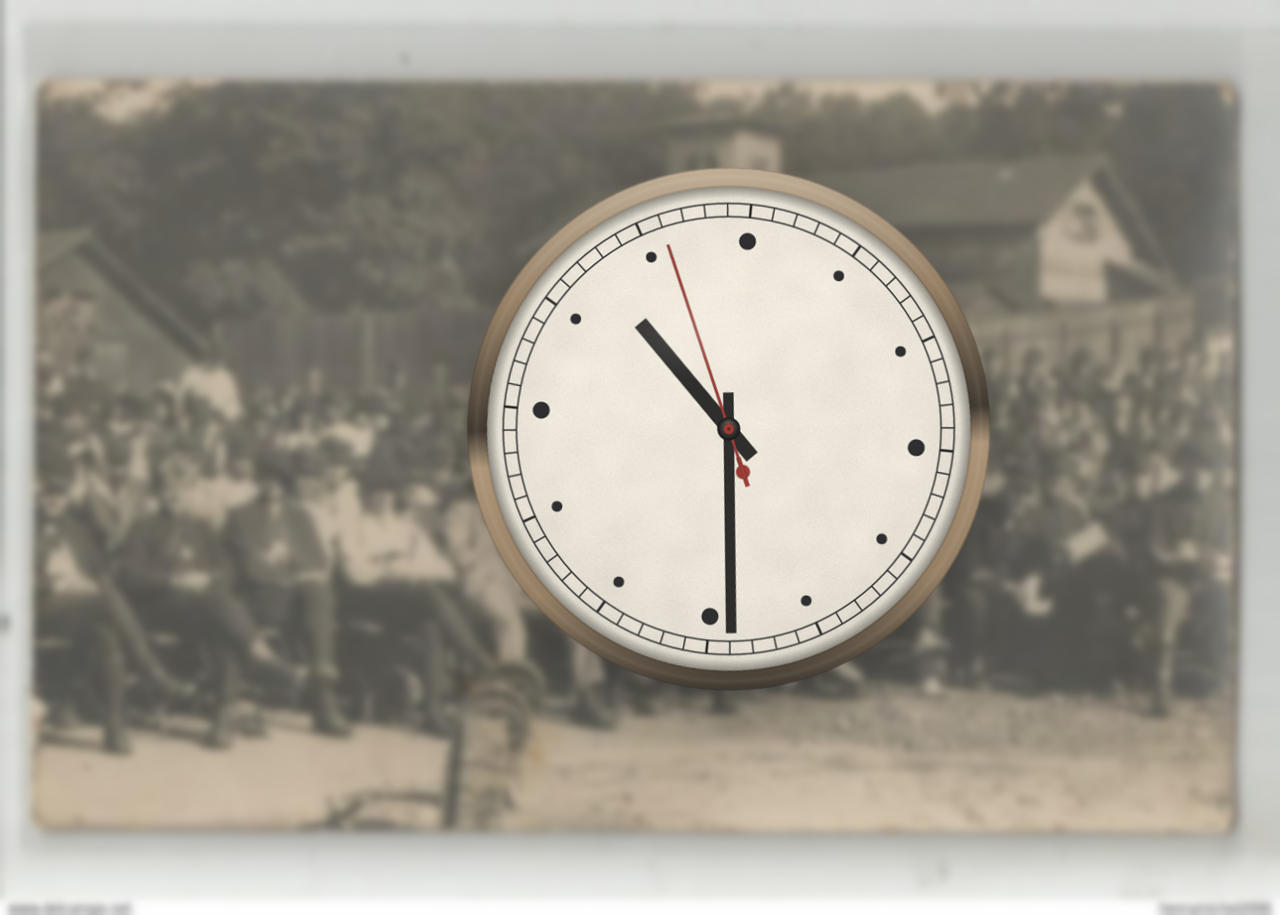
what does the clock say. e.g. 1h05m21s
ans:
10h28m56s
